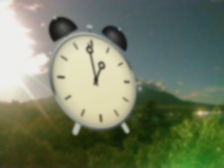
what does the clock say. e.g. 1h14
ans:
12h59
